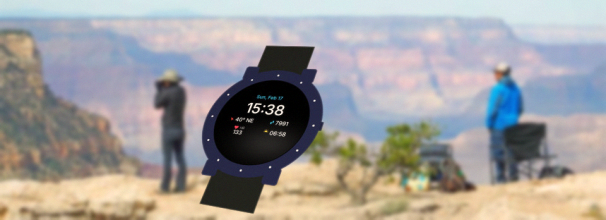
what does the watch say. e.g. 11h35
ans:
15h38
